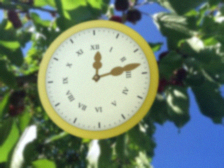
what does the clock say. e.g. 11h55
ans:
12h13
